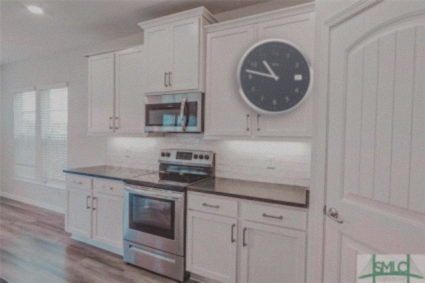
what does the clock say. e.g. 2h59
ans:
10h47
